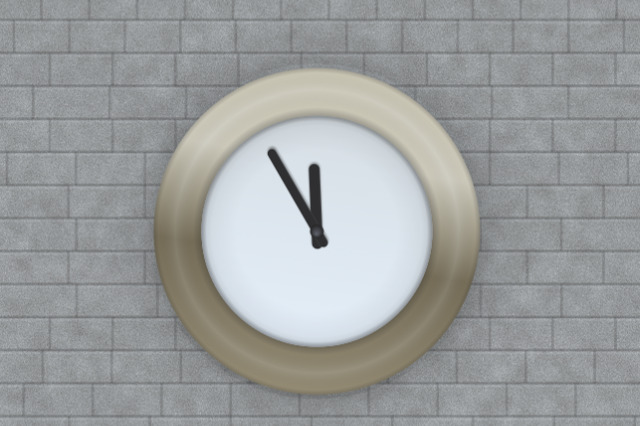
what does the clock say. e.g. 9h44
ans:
11h55
